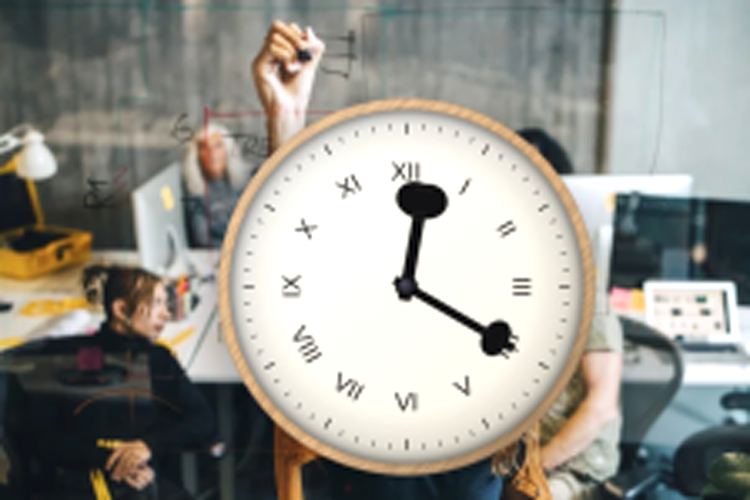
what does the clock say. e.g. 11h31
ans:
12h20
